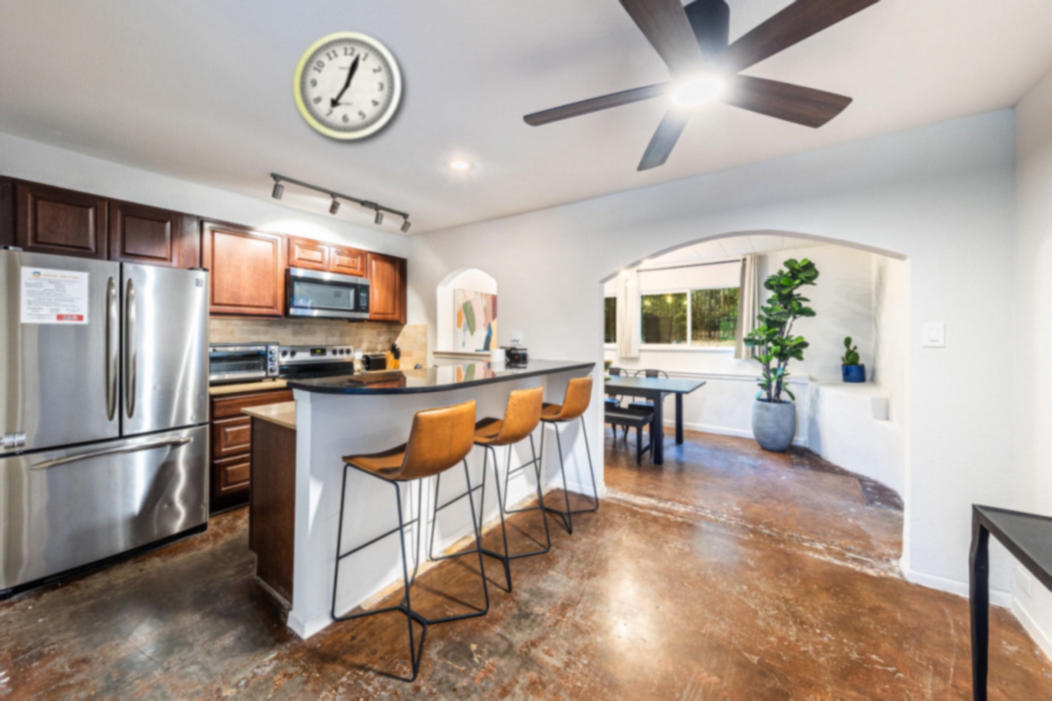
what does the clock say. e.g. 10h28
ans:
7h03
